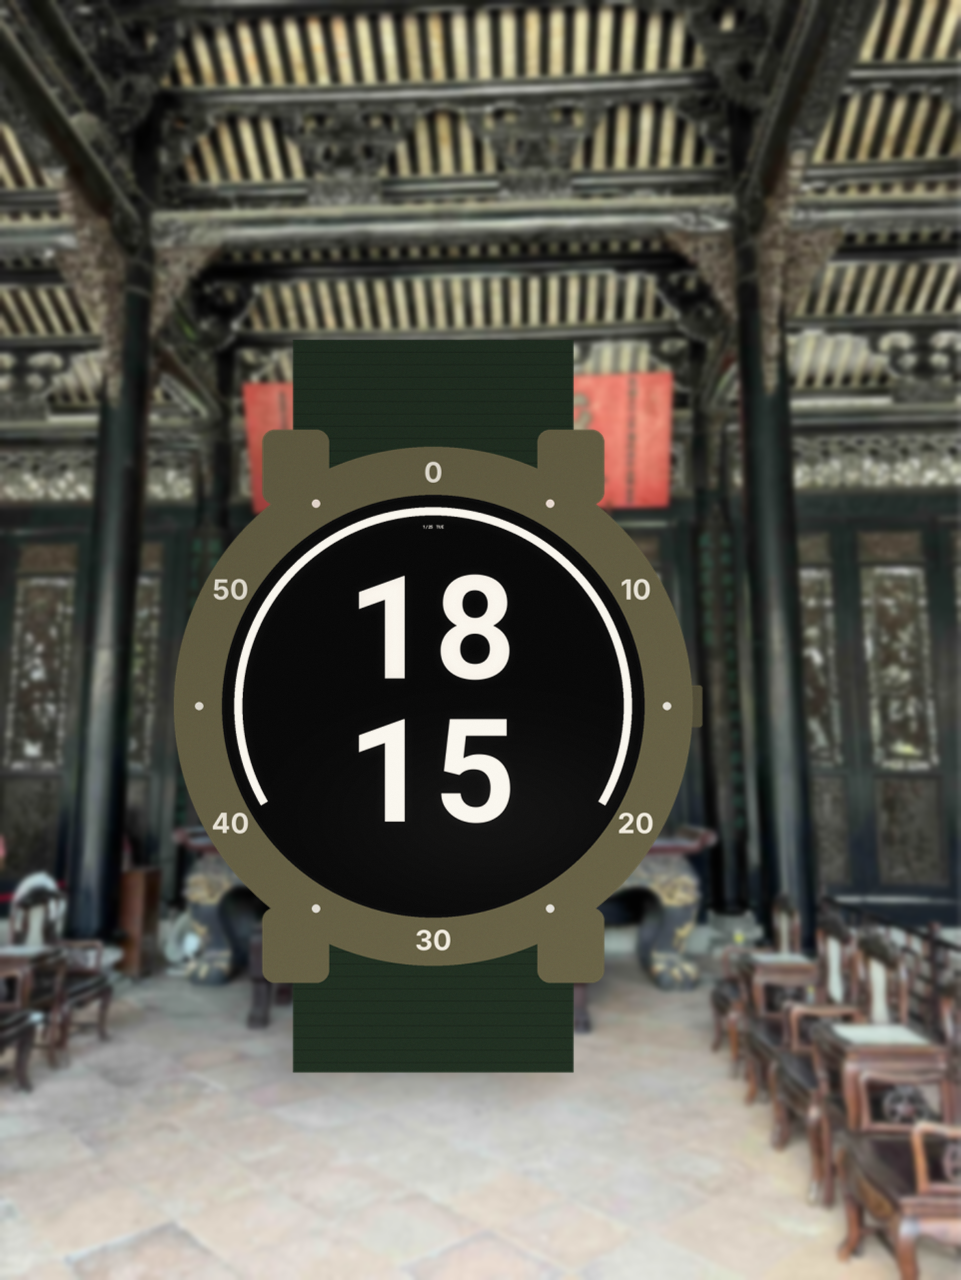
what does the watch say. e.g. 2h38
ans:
18h15
